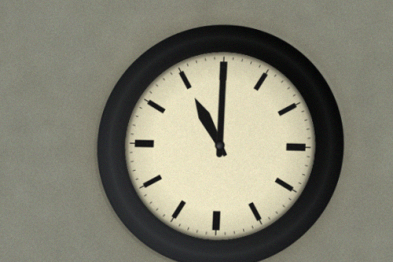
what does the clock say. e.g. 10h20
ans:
11h00
